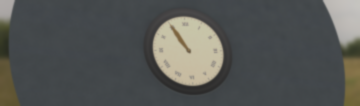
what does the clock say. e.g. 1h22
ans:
10h55
